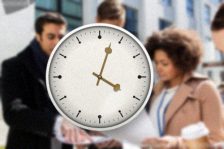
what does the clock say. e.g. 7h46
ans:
4h03
